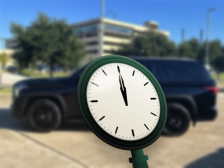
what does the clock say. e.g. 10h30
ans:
12h00
